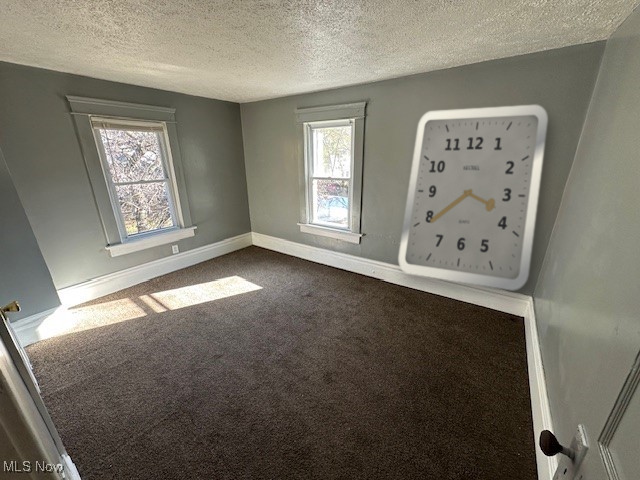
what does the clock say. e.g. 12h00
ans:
3h39
